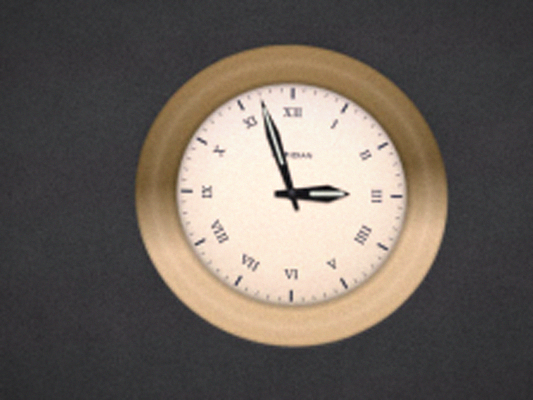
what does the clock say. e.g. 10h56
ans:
2h57
